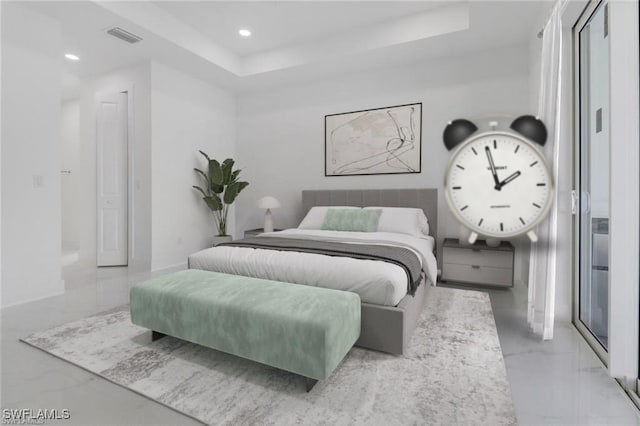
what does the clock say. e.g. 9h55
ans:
1h58
